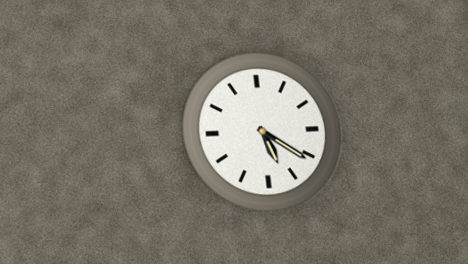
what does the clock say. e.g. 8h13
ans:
5h21
